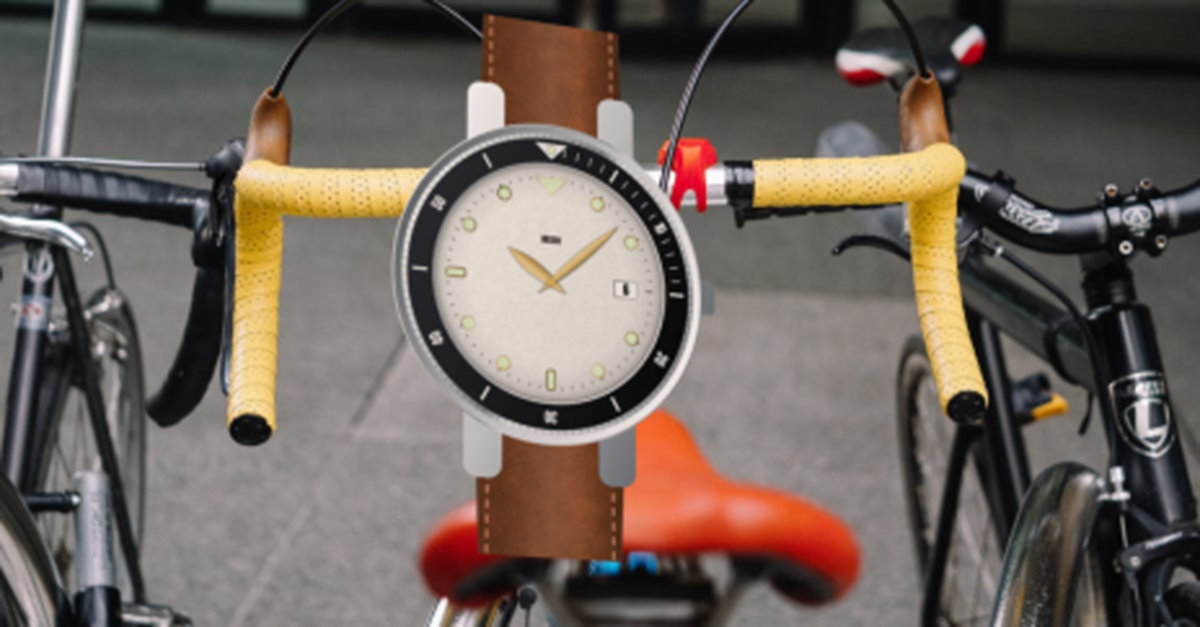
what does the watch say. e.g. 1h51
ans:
10h08
